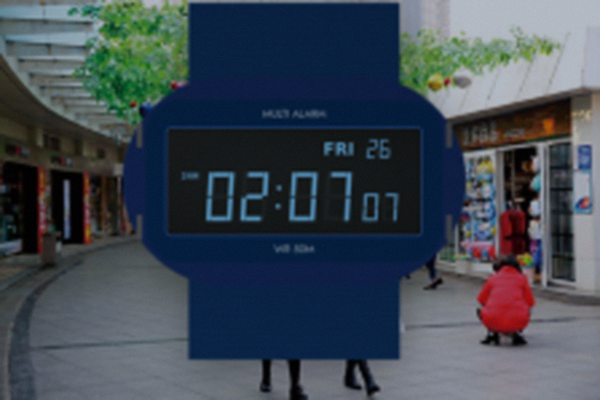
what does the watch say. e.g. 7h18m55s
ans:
2h07m07s
